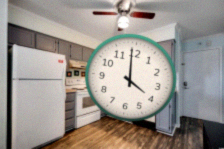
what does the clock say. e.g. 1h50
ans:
3h59
